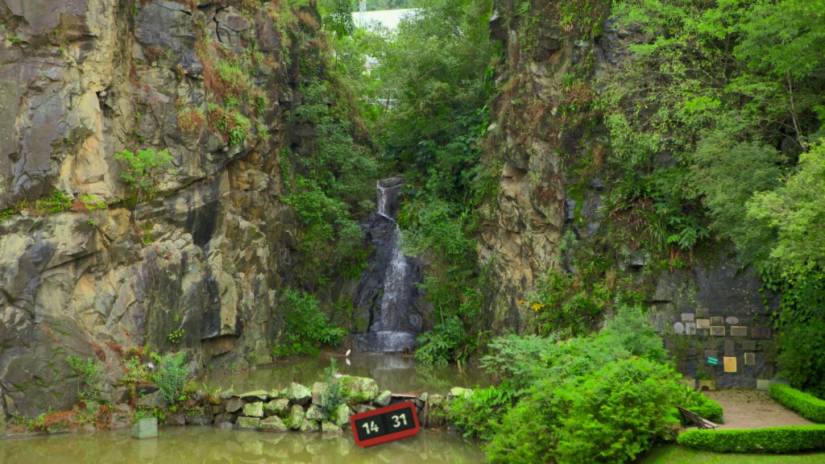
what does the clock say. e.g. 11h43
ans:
14h31
